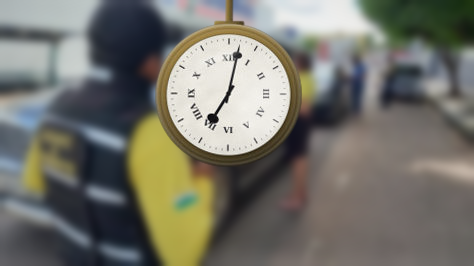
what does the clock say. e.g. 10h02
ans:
7h02
